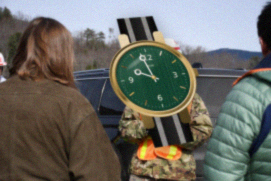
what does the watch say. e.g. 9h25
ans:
9h58
